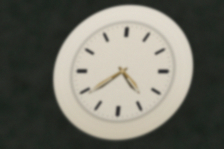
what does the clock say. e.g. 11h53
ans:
4h39
